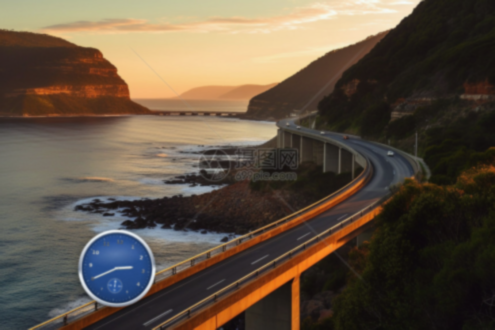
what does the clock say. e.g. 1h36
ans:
2h40
